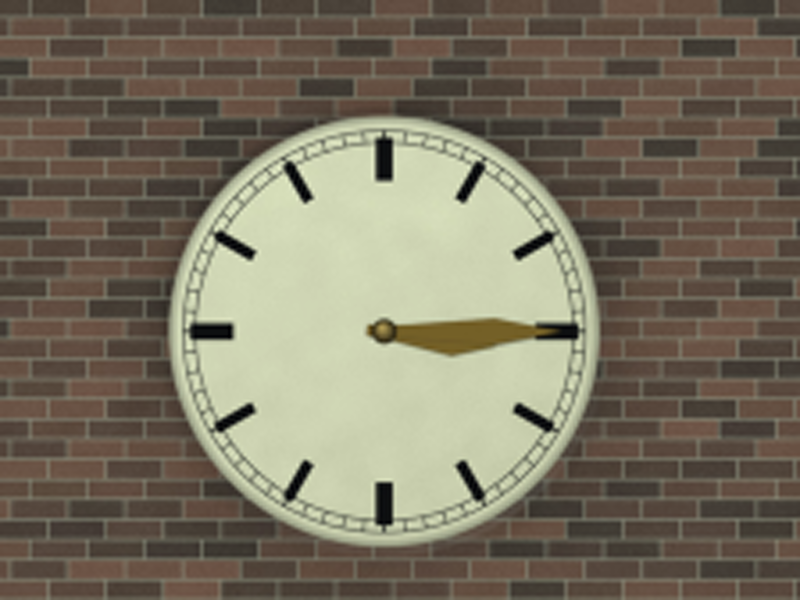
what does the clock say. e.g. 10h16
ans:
3h15
